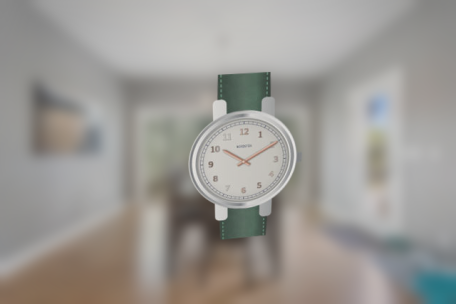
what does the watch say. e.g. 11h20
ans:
10h10
